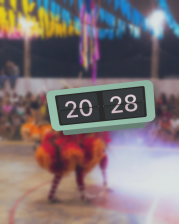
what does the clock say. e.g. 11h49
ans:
20h28
